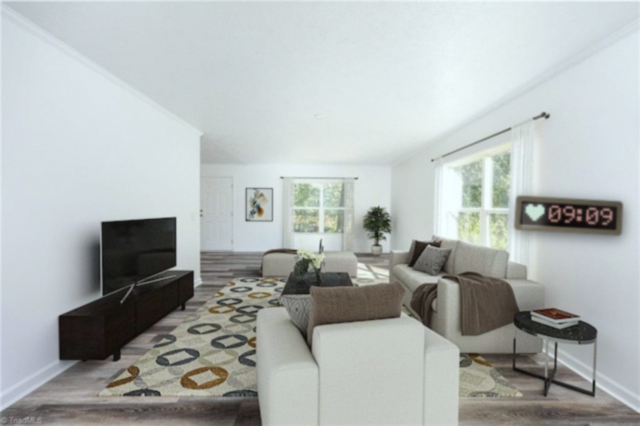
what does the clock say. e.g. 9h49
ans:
9h09
